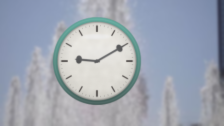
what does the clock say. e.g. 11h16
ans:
9h10
